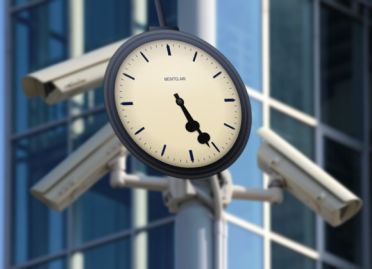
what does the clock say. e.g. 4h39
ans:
5h26
